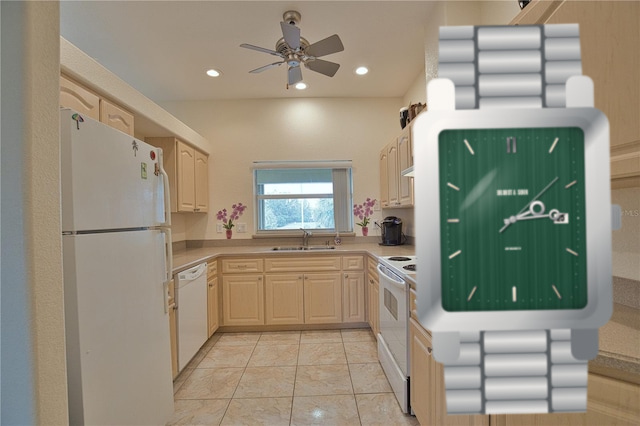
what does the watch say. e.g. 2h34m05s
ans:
2h14m08s
